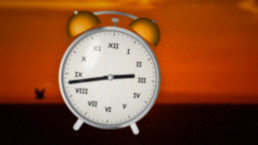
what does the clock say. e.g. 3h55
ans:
2h43
